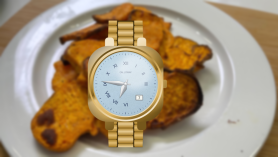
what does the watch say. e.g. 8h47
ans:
6h46
